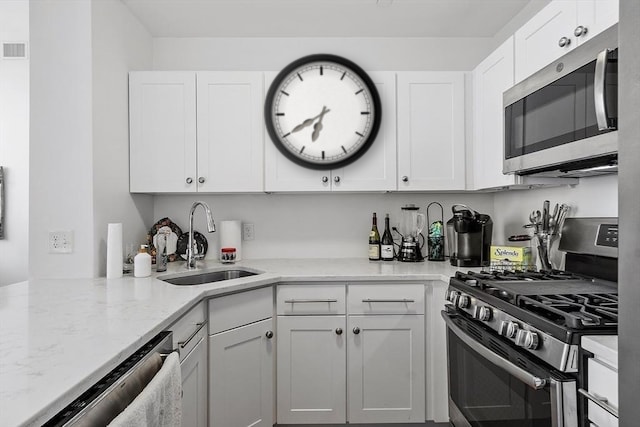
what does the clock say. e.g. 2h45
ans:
6h40
